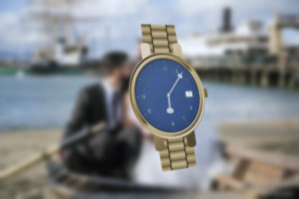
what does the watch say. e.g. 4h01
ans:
6h07
